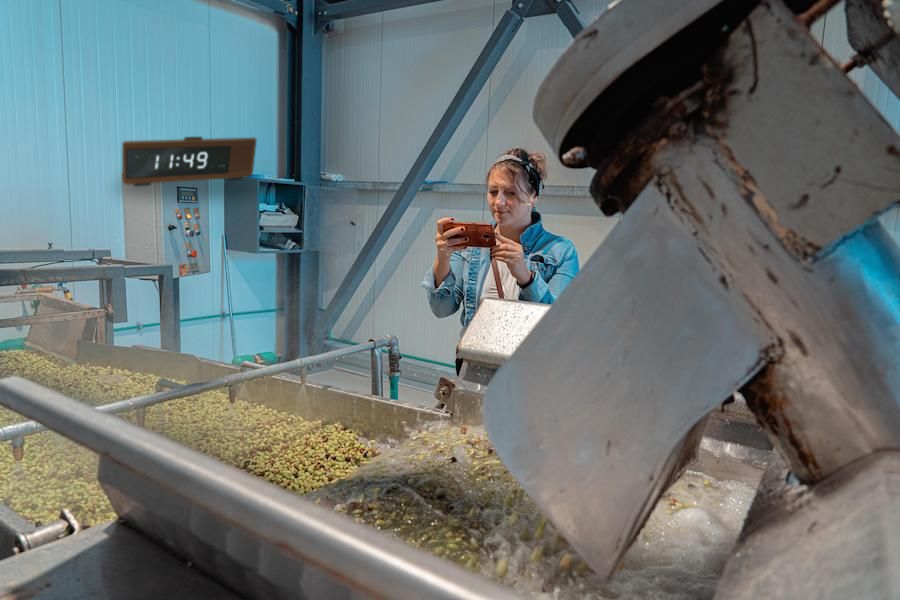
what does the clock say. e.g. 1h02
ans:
11h49
